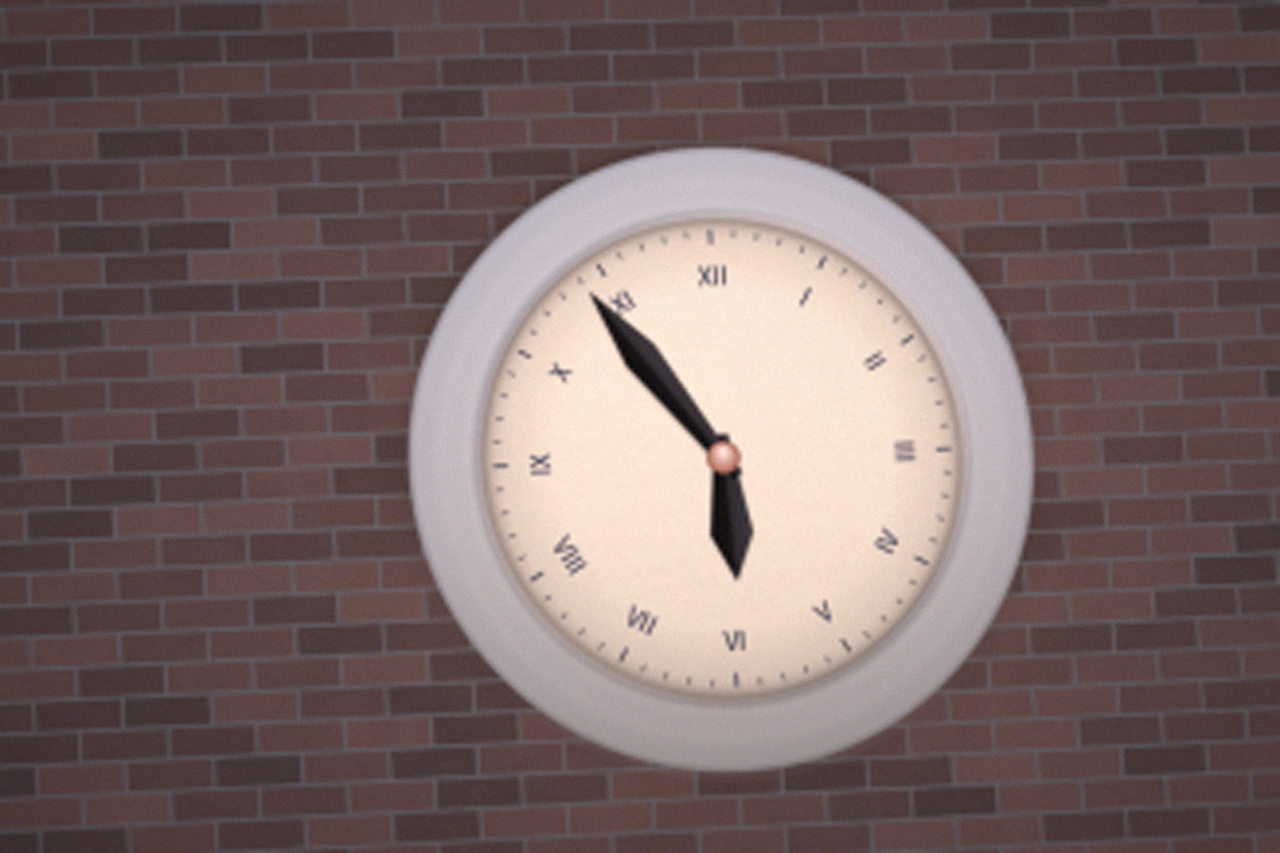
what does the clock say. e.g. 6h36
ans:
5h54
